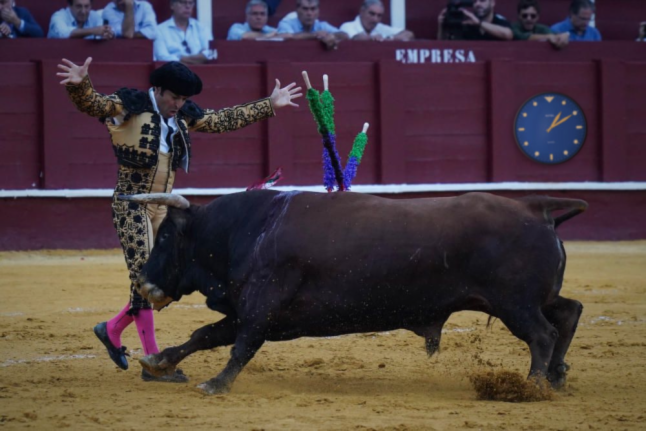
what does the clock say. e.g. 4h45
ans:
1h10
